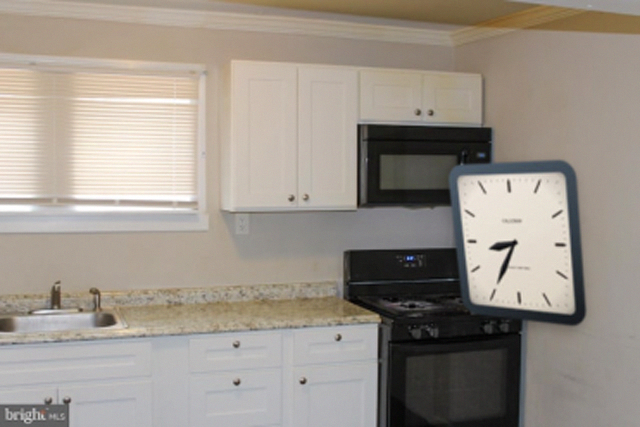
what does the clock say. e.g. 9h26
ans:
8h35
